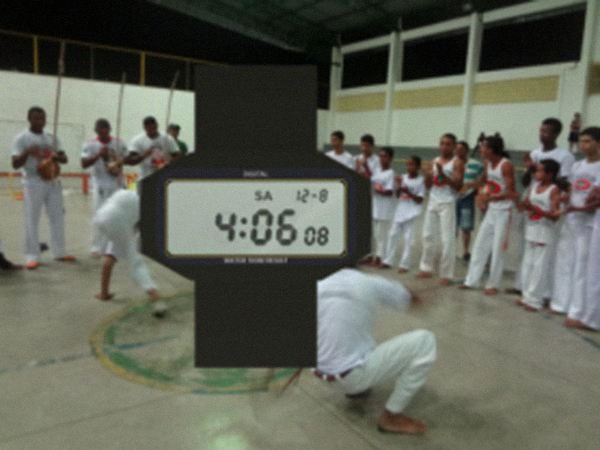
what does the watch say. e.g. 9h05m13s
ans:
4h06m08s
